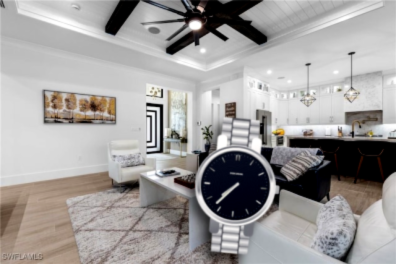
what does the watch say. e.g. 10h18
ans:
7h37
